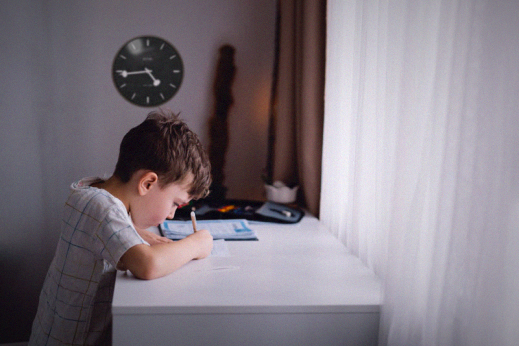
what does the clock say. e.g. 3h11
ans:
4h44
